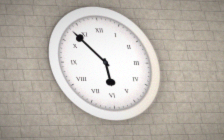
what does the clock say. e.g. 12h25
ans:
5h53
